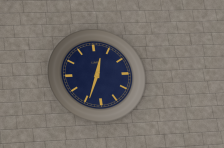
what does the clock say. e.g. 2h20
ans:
12h34
